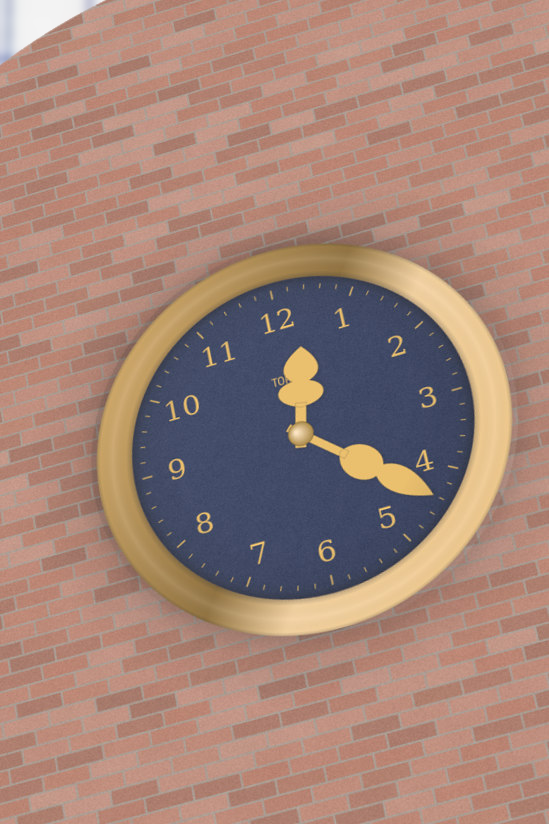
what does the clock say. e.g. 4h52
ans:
12h22
